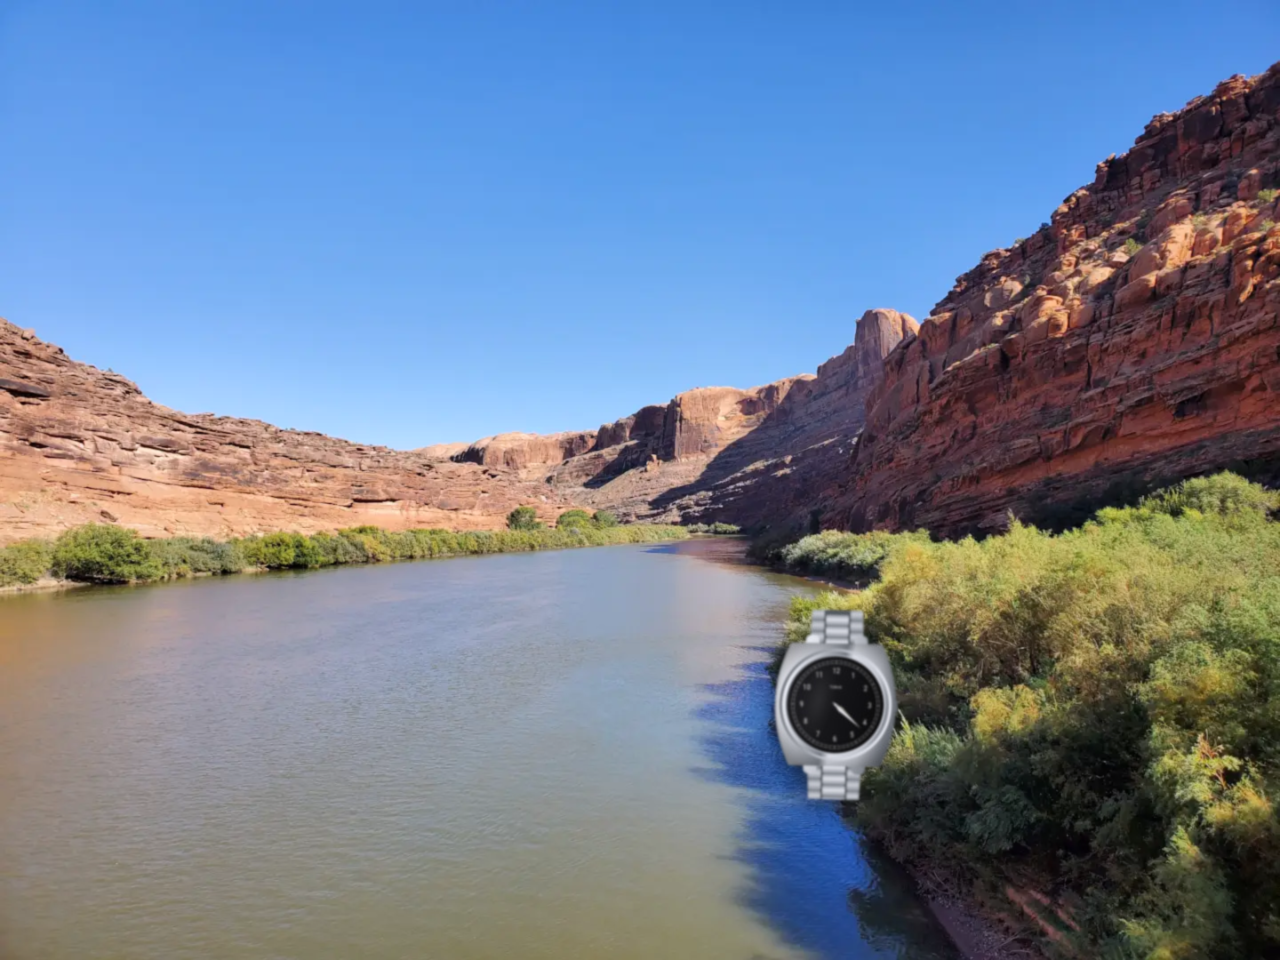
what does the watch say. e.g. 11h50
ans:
4h22
